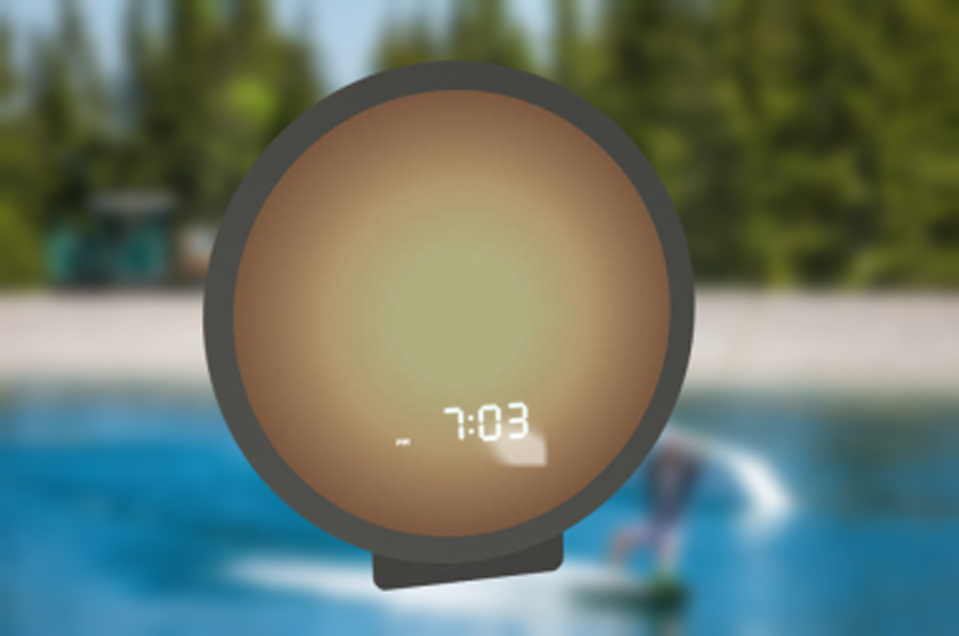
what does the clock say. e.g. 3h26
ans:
7h03
